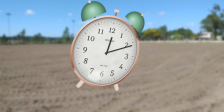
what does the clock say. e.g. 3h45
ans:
12h11
